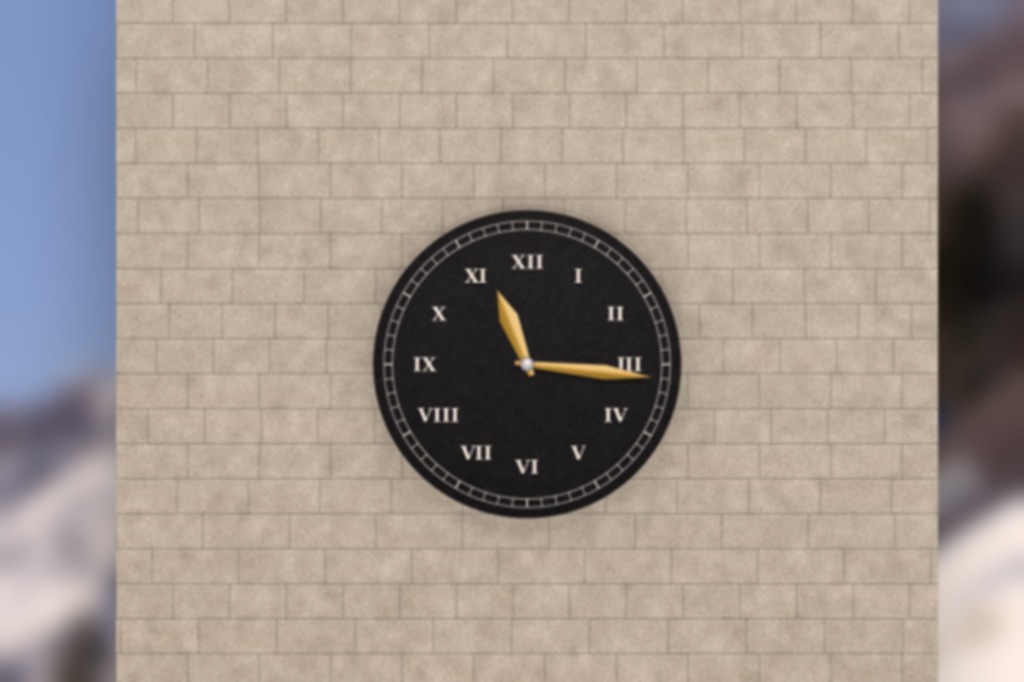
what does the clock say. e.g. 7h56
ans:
11h16
